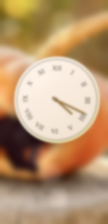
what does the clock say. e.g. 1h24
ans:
4h19
